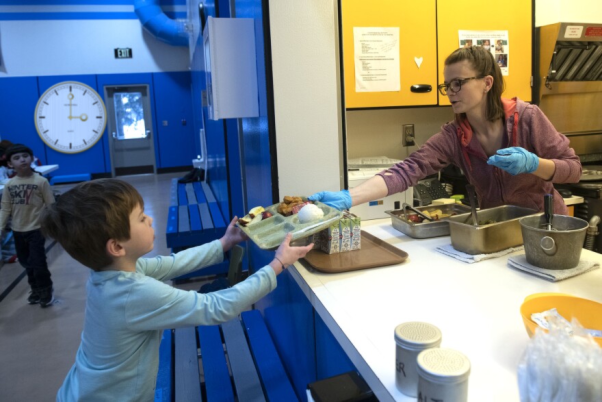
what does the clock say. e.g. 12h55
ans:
3h00
